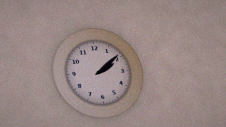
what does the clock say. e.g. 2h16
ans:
2h09
